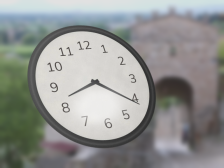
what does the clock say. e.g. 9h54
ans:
8h21
